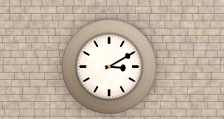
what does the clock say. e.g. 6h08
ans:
3h10
